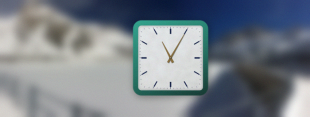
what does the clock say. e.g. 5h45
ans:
11h05
